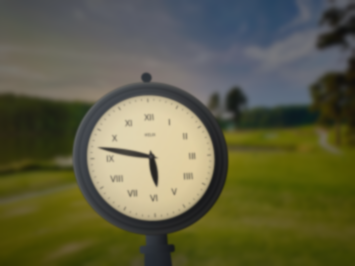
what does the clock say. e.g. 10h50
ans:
5h47
